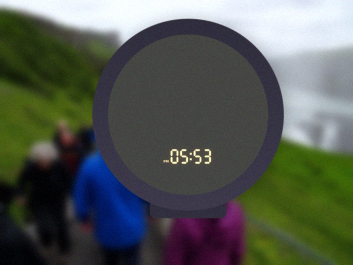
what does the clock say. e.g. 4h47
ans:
5h53
